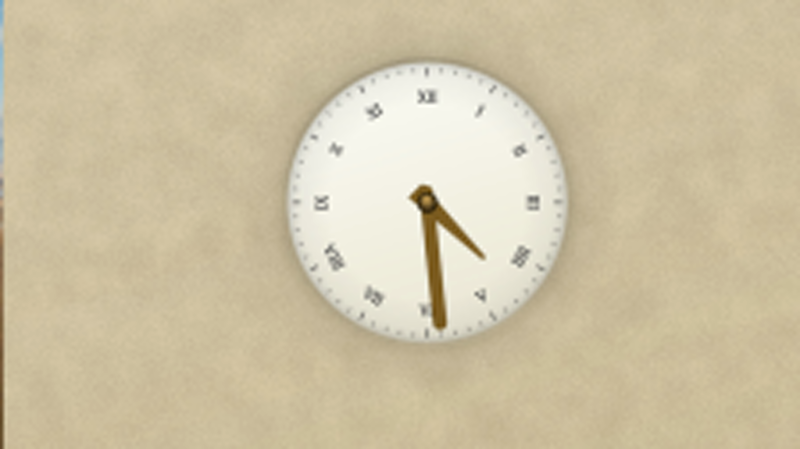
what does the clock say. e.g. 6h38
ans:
4h29
